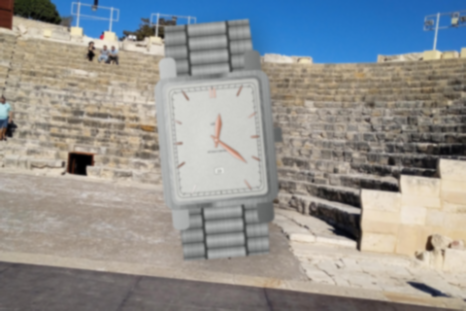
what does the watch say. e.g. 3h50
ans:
12h22
